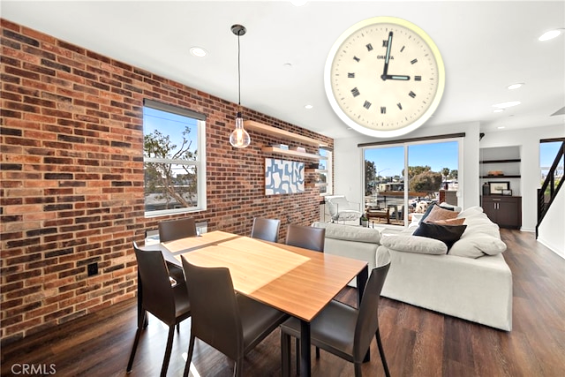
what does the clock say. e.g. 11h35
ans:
3h01
